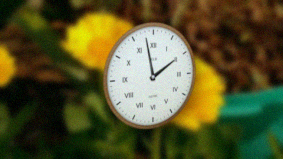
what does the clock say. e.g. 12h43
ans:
1h58
